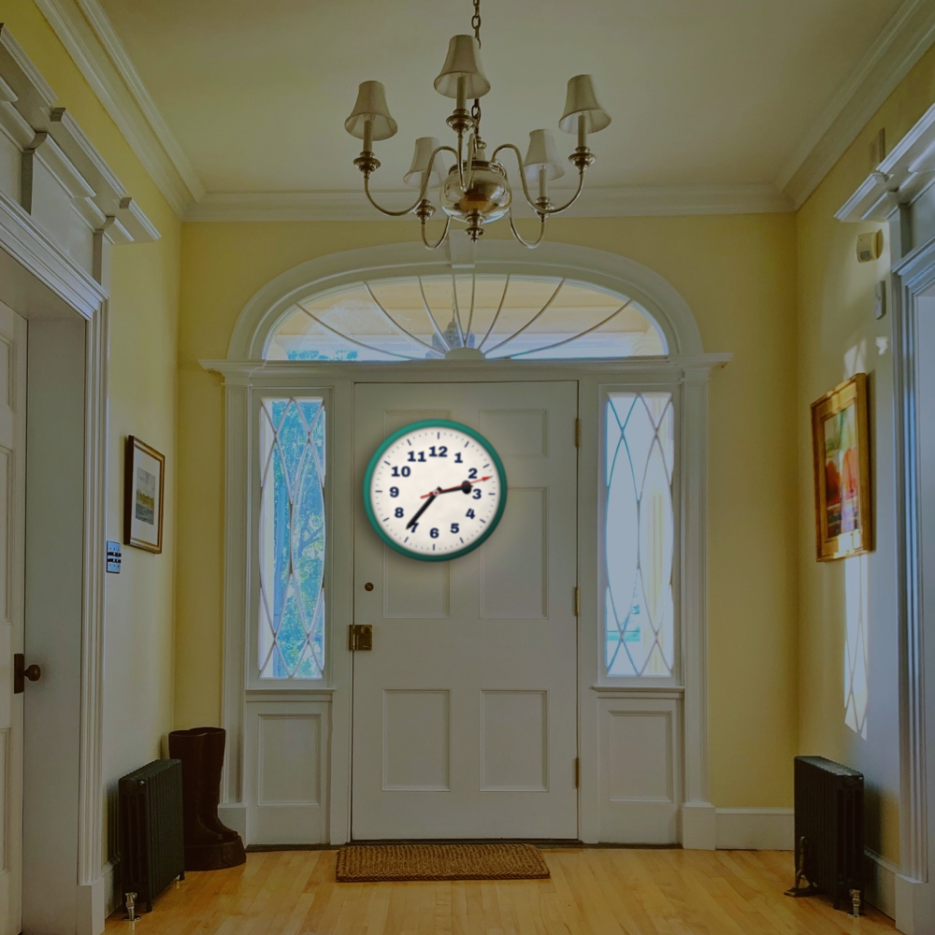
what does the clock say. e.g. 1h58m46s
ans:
2h36m12s
